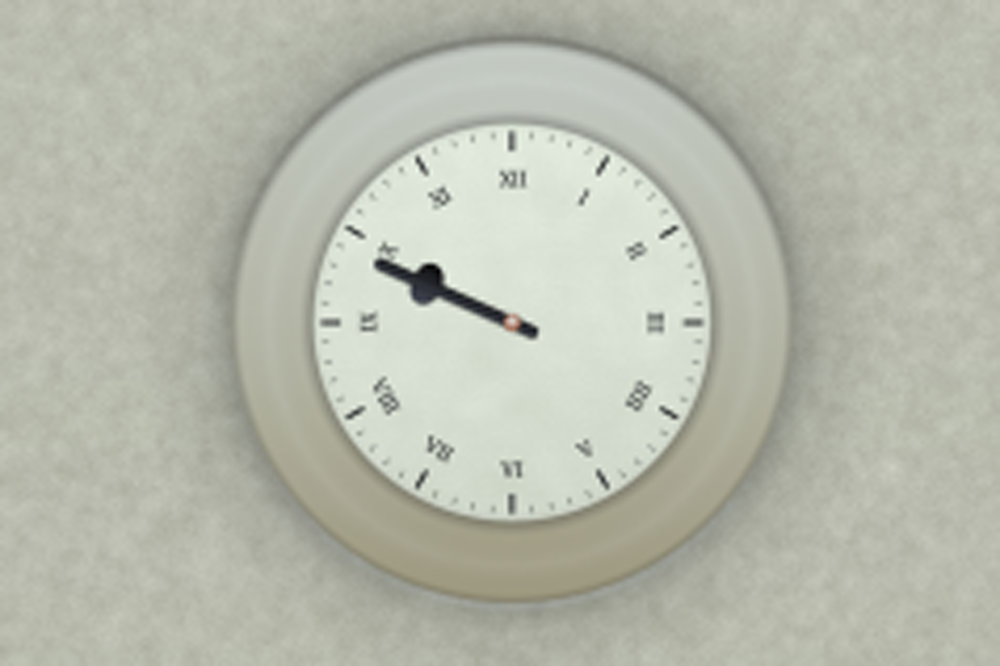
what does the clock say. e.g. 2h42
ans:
9h49
